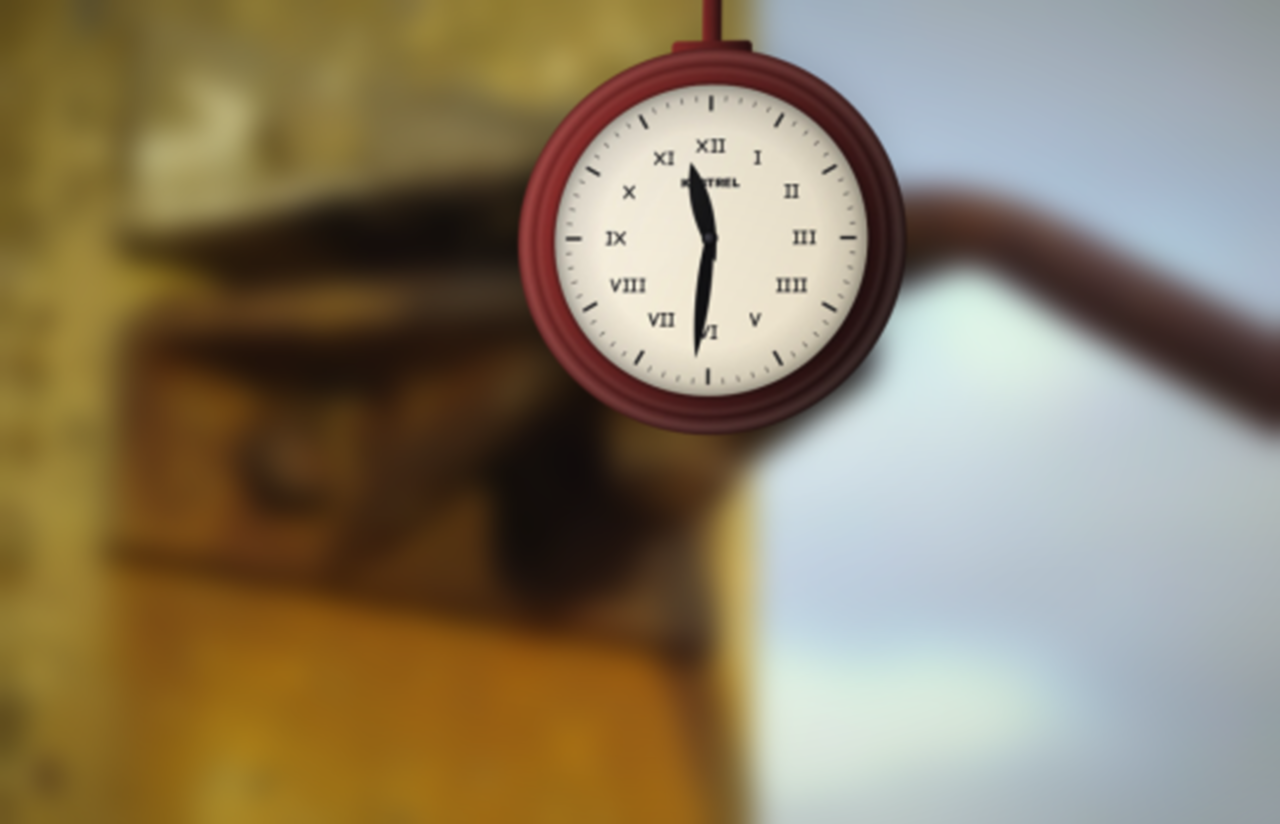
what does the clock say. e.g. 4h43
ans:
11h31
